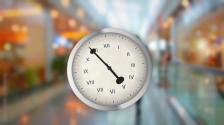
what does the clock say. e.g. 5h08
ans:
4h54
